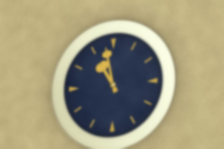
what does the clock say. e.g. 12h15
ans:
10h58
